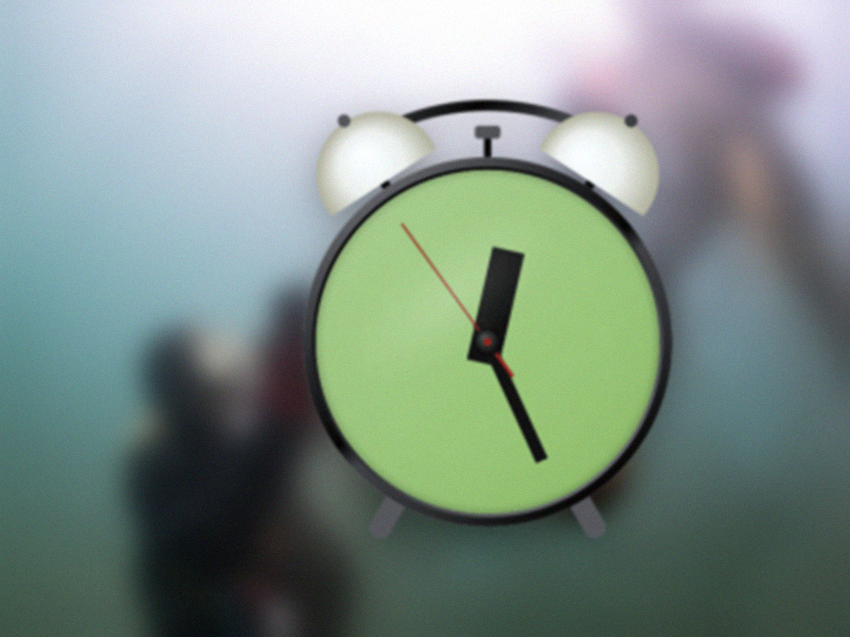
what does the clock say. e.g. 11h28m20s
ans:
12h25m54s
